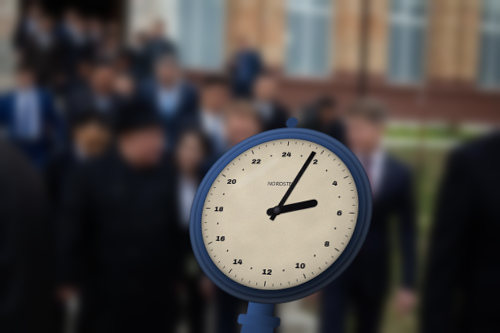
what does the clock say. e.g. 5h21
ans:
5h04
